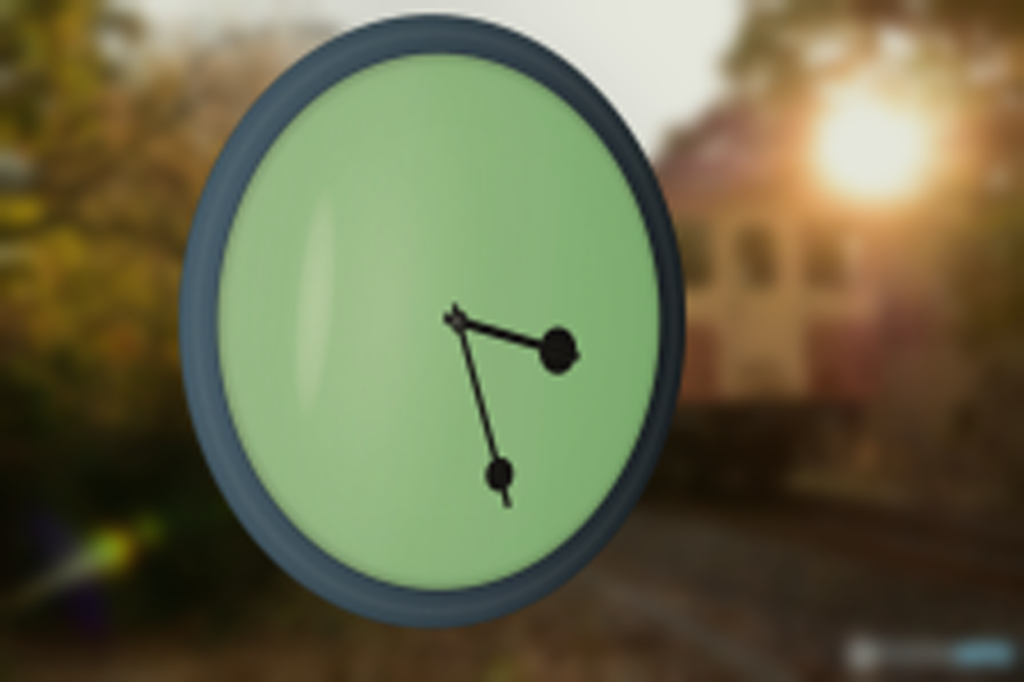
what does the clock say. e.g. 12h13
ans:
3h27
